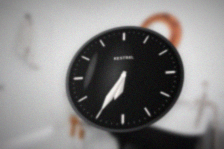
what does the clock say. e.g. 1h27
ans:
6h35
